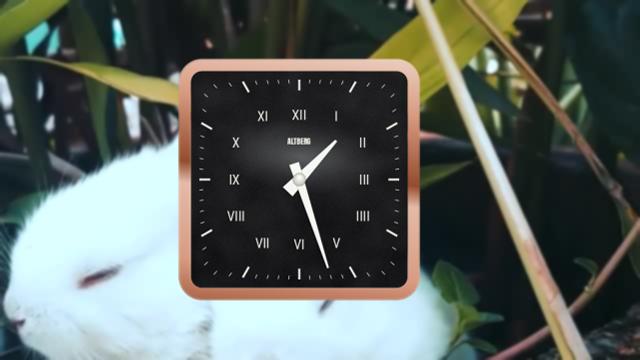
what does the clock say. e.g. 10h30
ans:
1h27
